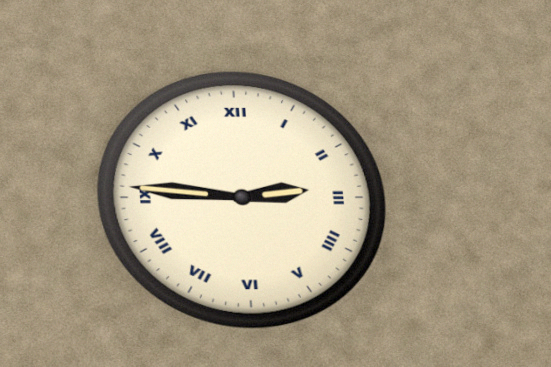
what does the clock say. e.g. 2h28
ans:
2h46
